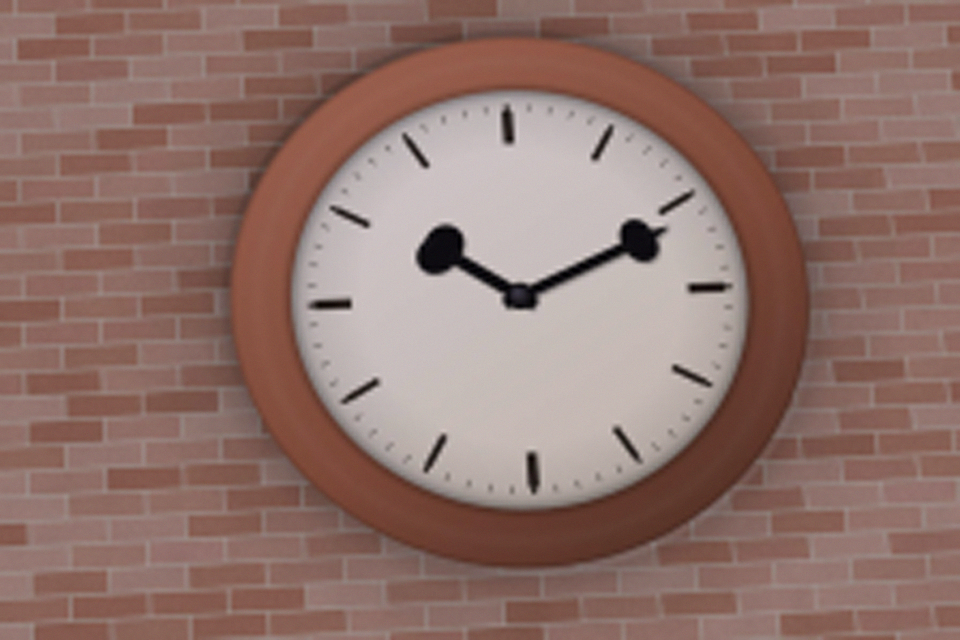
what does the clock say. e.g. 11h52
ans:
10h11
